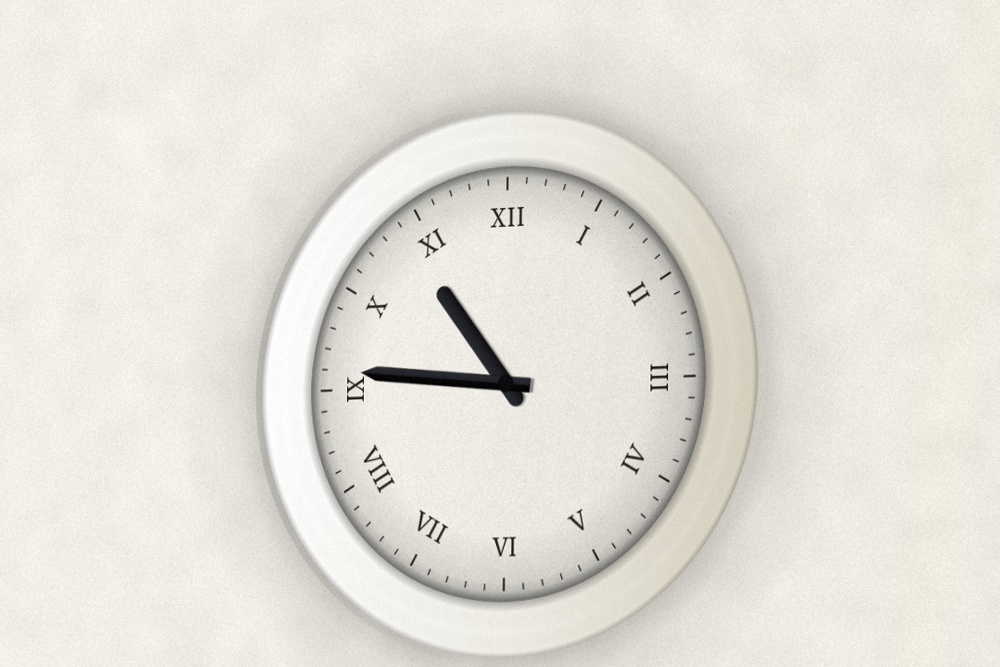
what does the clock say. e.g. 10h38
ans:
10h46
